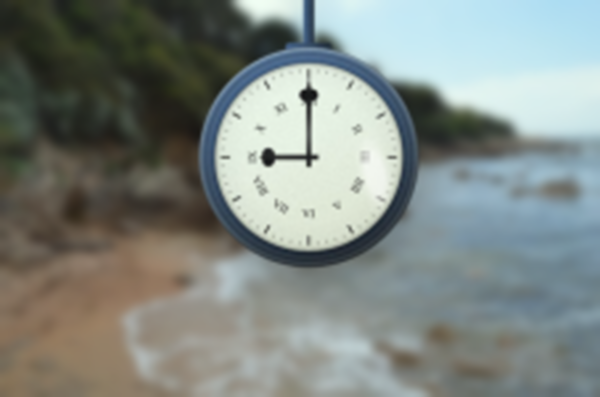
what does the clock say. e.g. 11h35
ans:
9h00
